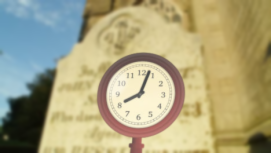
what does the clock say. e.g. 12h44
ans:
8h03
